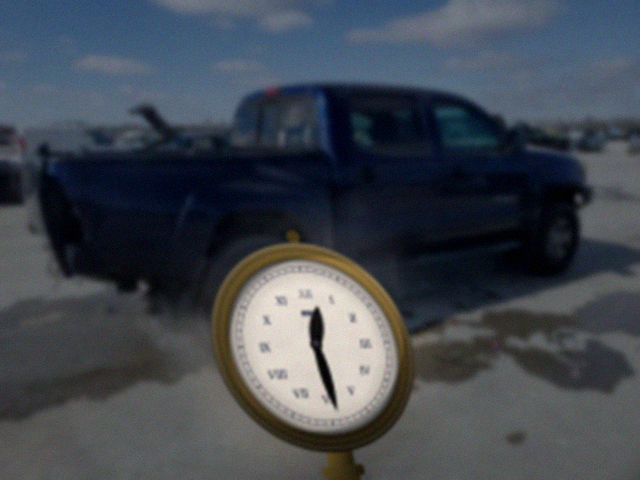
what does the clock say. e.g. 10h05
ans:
12h29
